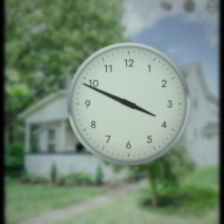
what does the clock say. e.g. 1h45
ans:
3h49
